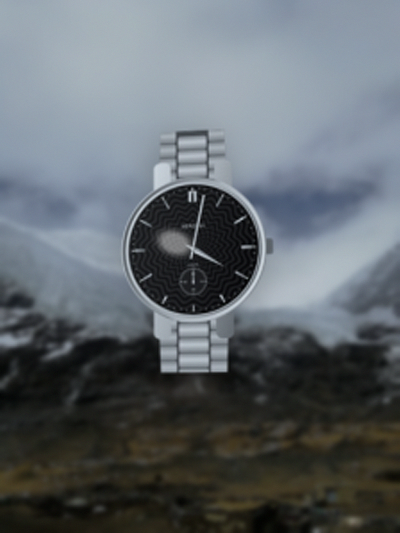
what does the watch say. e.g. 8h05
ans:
4h02
